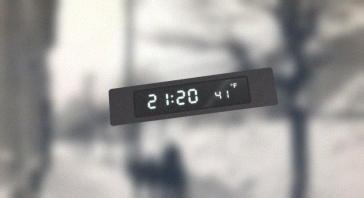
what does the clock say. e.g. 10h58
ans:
21h20
